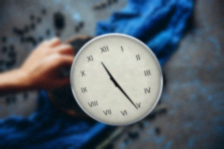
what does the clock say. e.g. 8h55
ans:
11h26
